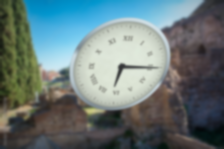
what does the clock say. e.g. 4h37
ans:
6h15
